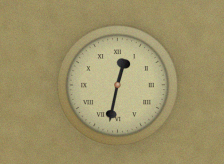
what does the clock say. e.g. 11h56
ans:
12h32
